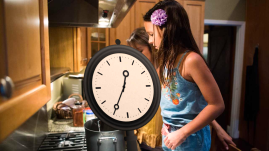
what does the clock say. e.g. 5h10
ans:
12h35
